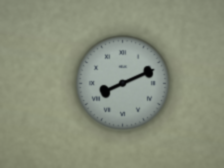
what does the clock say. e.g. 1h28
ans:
8h11
